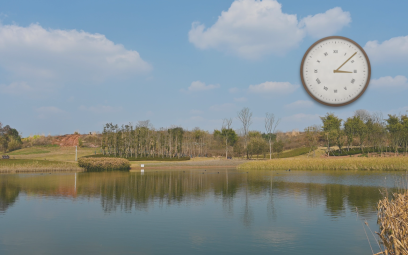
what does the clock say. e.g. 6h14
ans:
3h08
